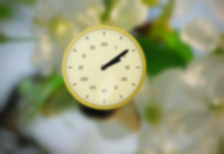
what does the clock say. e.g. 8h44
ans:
2h09
